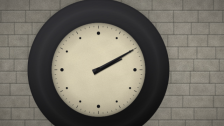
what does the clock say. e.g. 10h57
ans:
2h10
